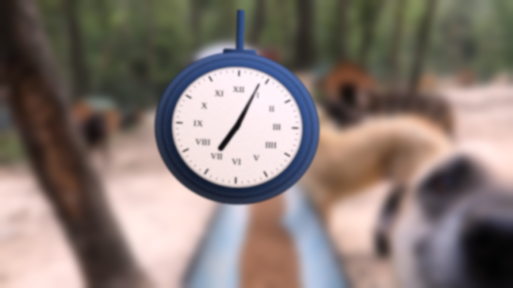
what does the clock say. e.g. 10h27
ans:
7h04
